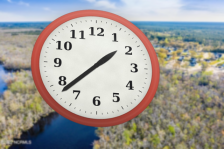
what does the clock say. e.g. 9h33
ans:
1h38
